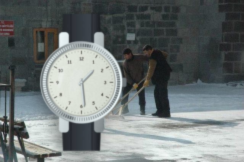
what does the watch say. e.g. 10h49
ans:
1h29
